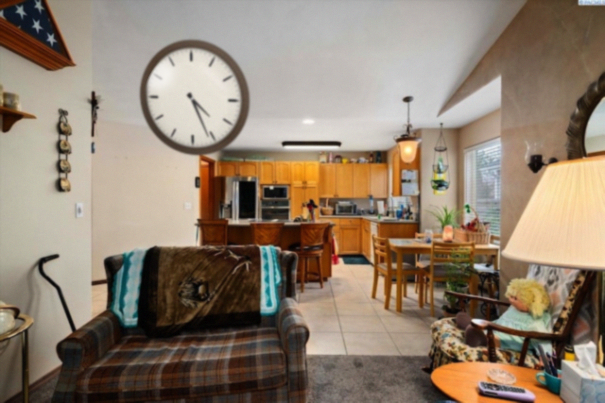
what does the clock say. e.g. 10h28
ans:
4h26
